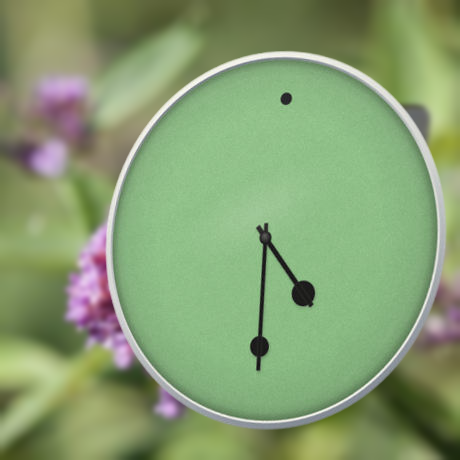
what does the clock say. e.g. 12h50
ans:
4h29
